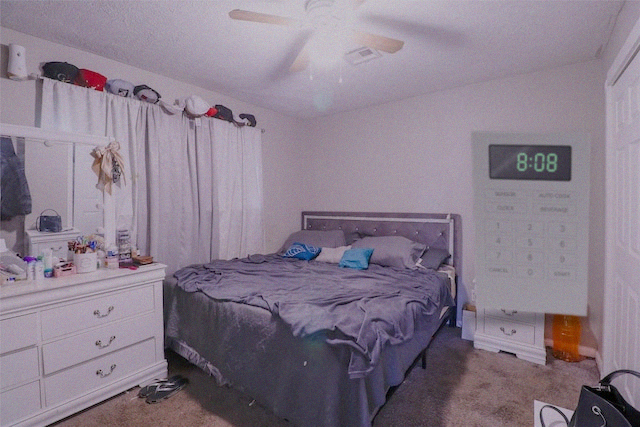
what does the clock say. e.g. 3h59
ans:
8h08
